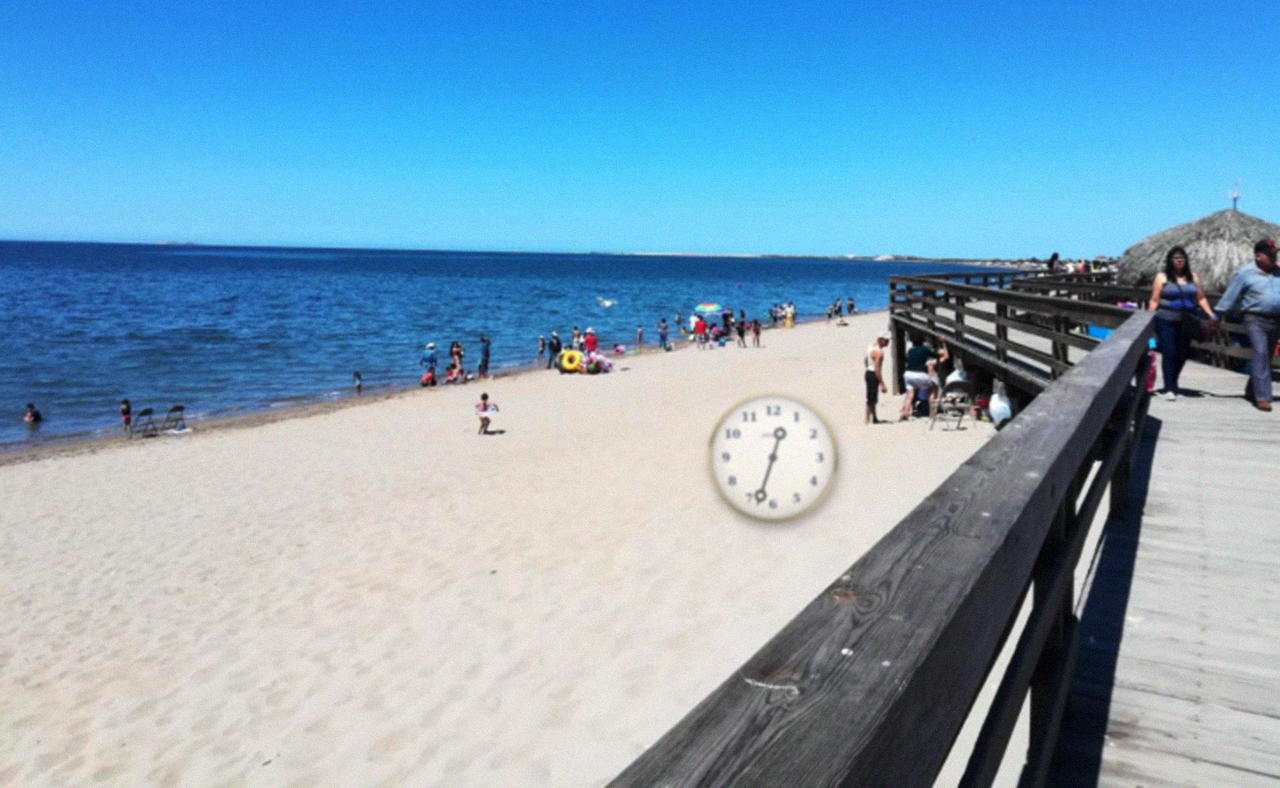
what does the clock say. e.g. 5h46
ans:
12h33
